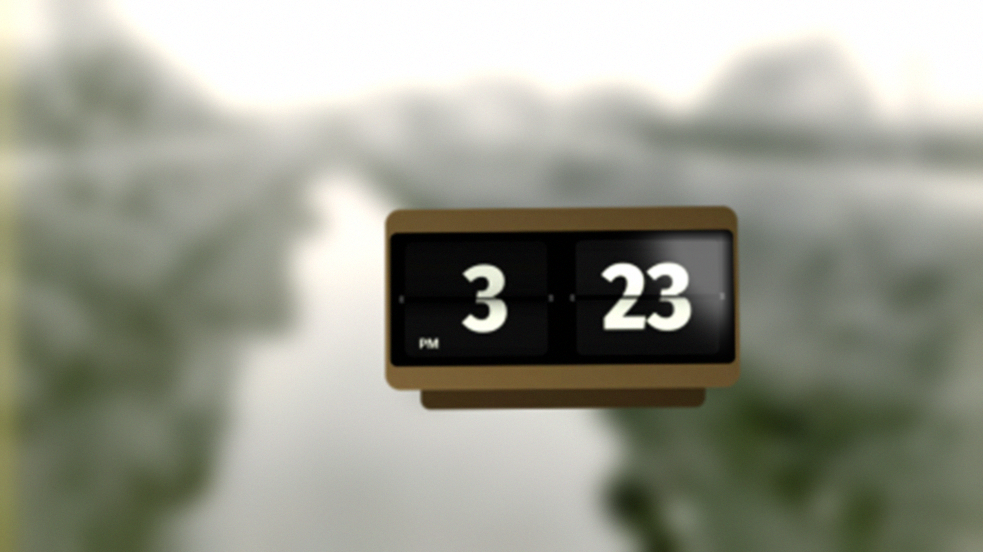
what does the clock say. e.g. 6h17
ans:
3h23
